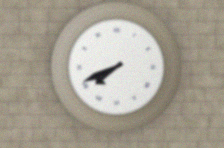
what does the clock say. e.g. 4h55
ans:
7h41
